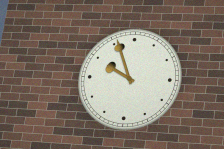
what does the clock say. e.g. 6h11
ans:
9h56
